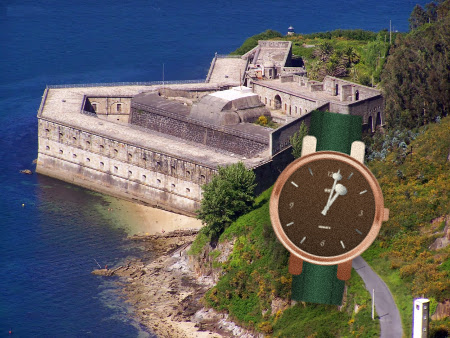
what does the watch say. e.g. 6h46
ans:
1h02
